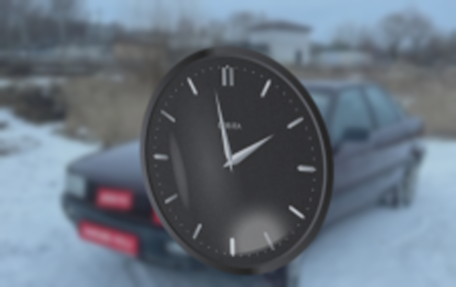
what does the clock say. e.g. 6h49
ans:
1h58
